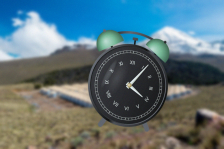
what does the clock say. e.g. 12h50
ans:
4h06
